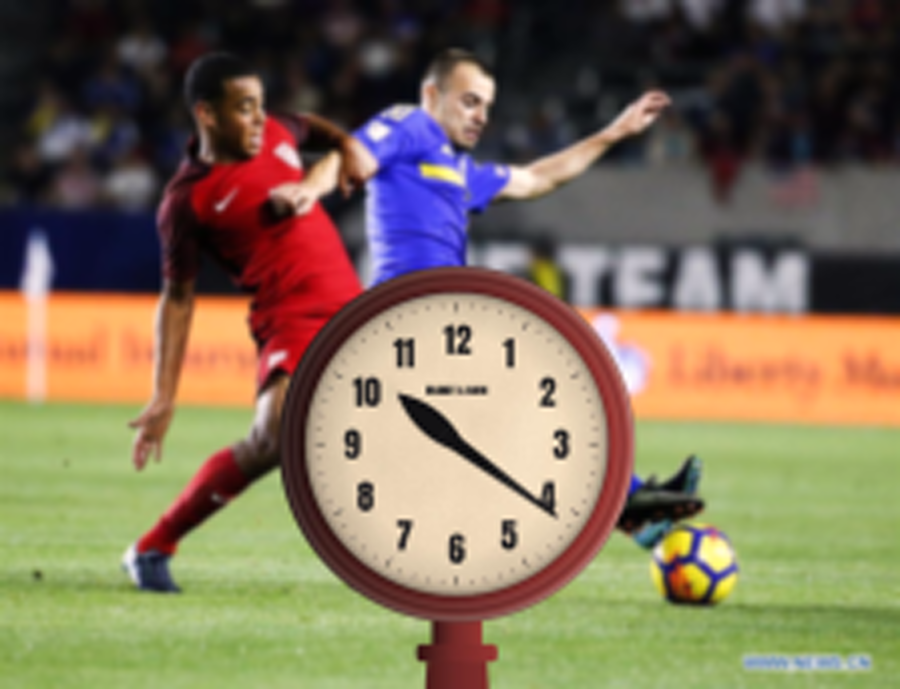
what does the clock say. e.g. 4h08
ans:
10h21
